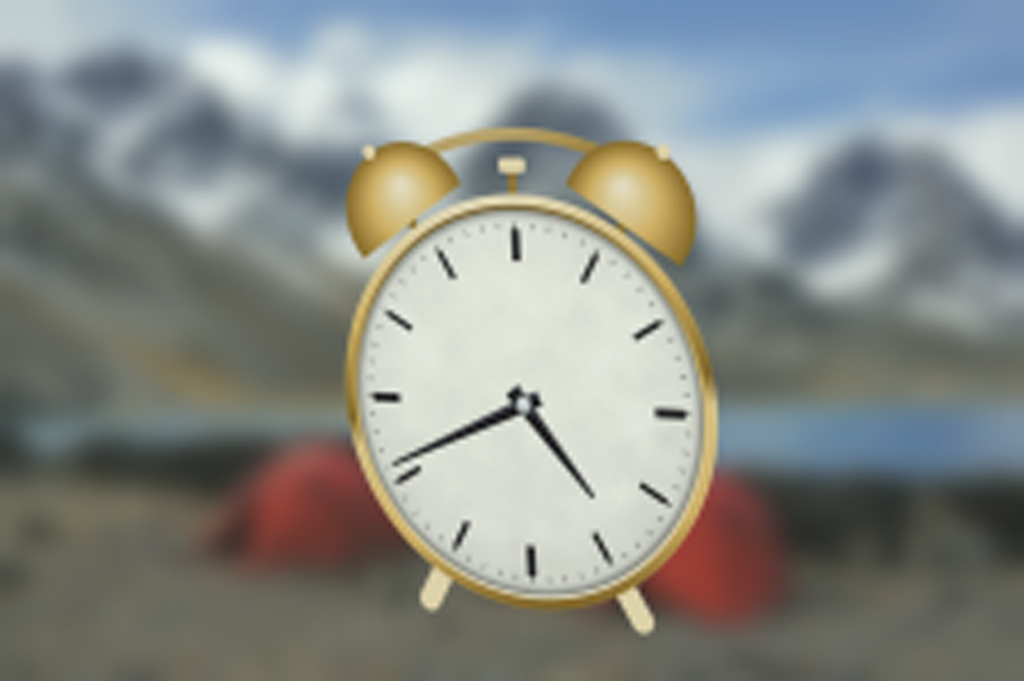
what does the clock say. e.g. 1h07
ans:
4h41
